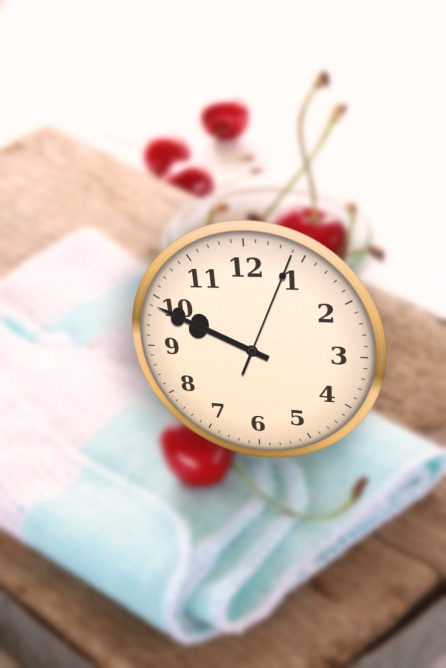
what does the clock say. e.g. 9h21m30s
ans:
9h49m04s
